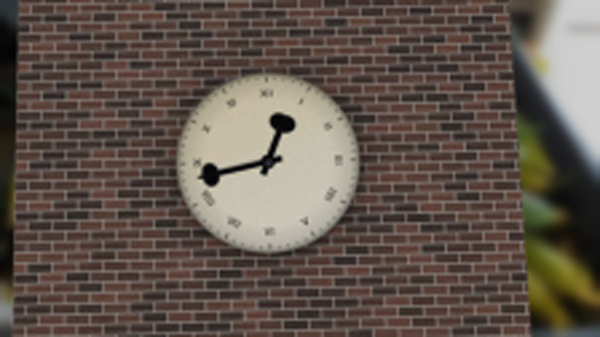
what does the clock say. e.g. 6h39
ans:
12h43
